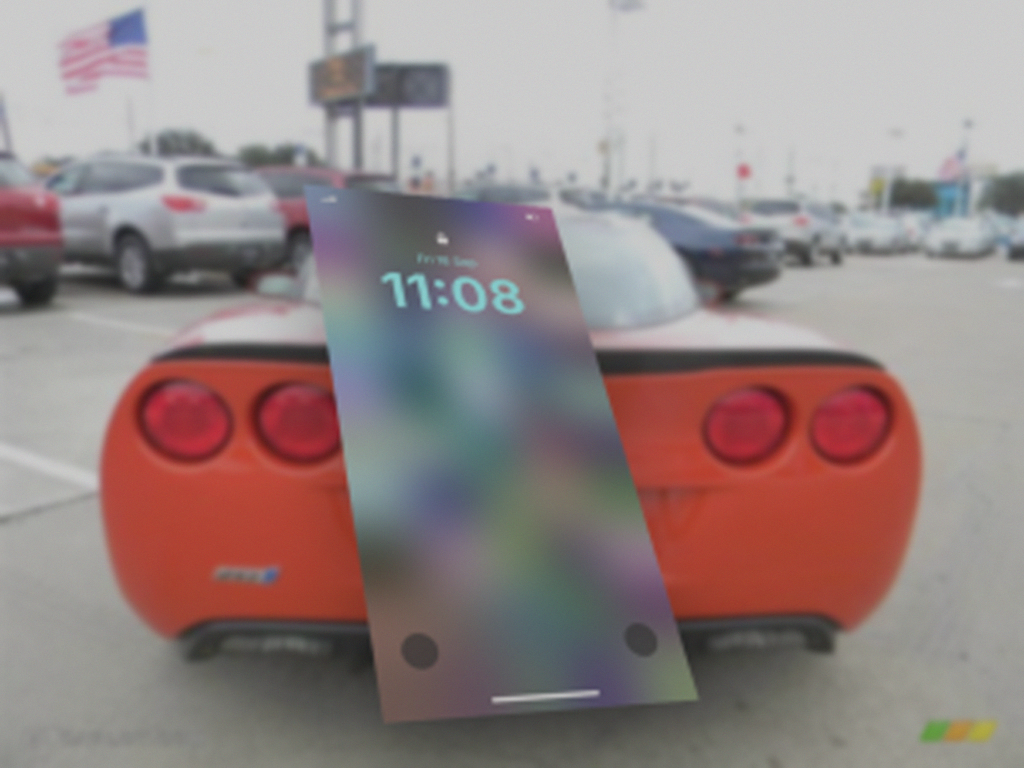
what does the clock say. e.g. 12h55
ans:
11h08
